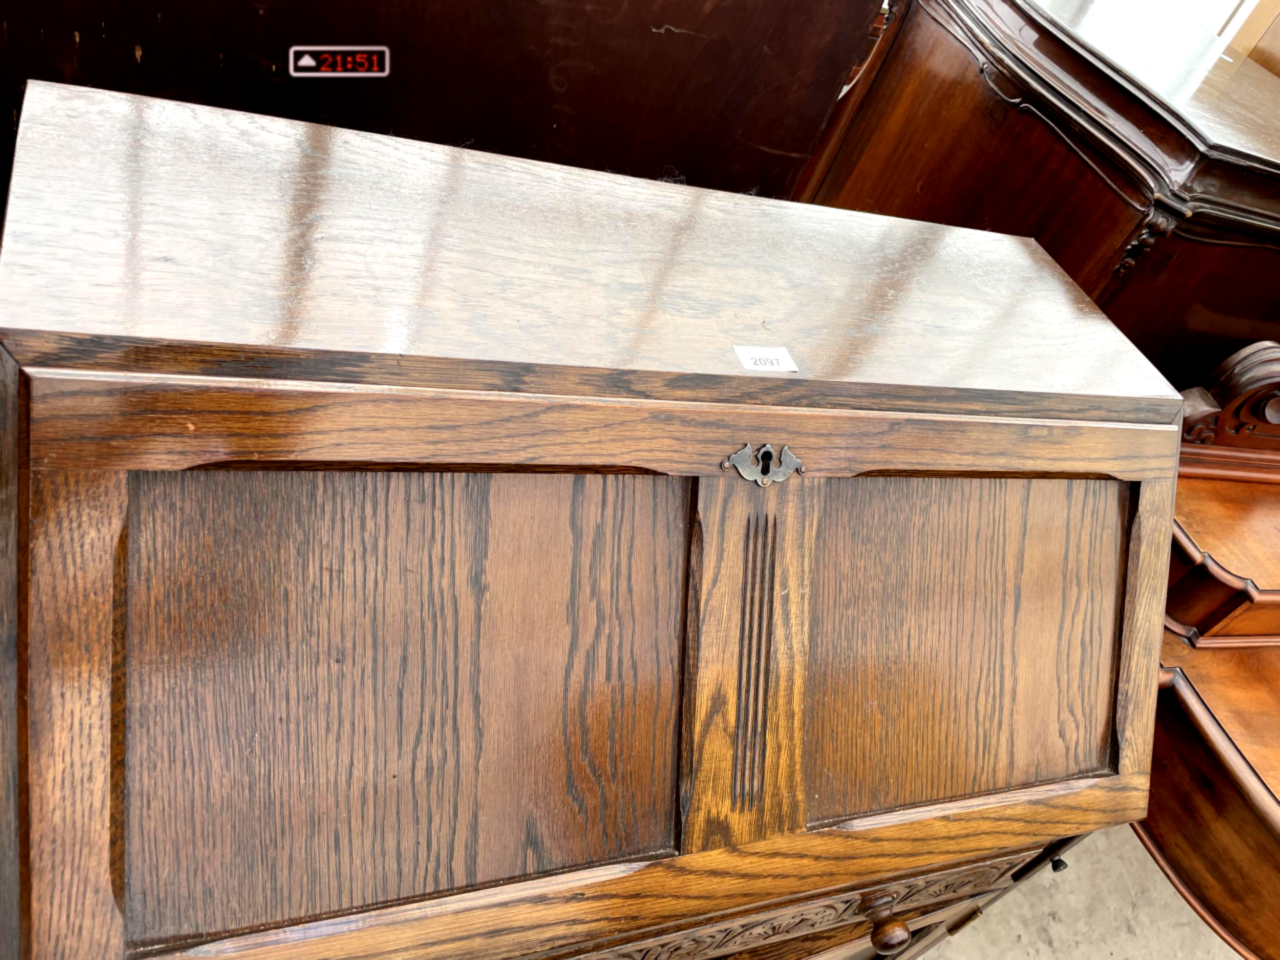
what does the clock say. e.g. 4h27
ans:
21h51
